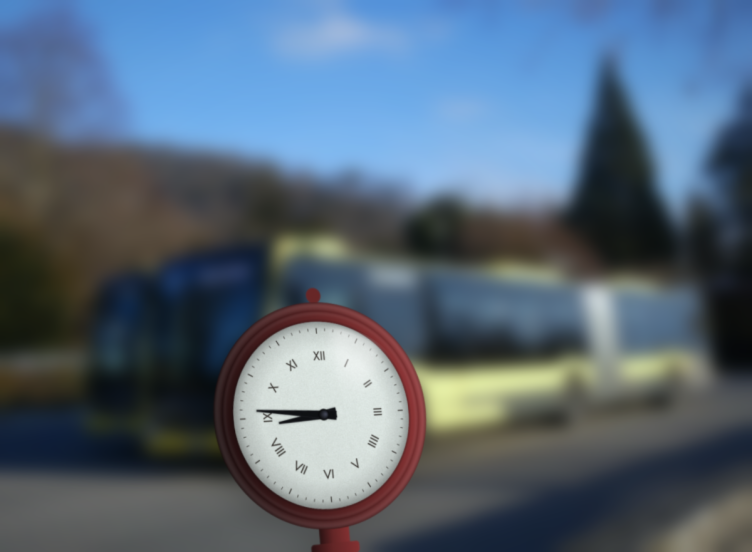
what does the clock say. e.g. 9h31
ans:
8h46
